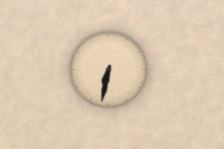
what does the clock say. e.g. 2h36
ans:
6h32
